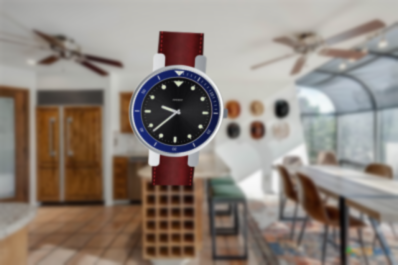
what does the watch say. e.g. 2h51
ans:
9h38
